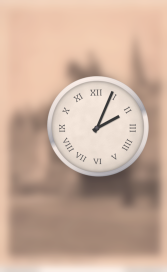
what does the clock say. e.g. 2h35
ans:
2h04
